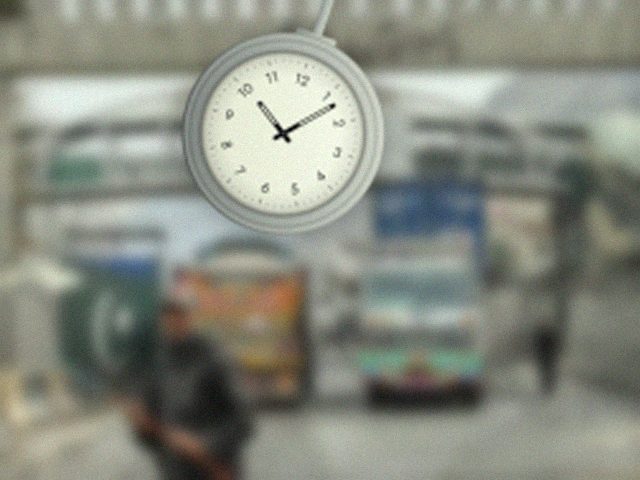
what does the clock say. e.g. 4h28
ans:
10h07
